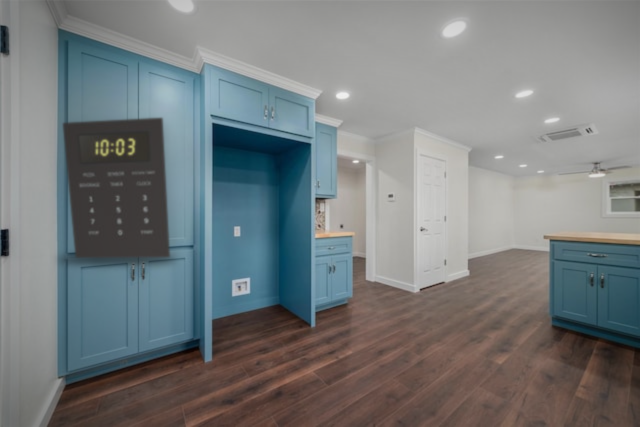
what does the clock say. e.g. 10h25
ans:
10h03
